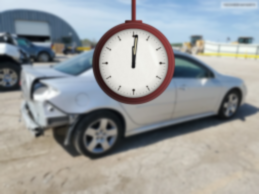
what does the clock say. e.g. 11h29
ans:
12h01
